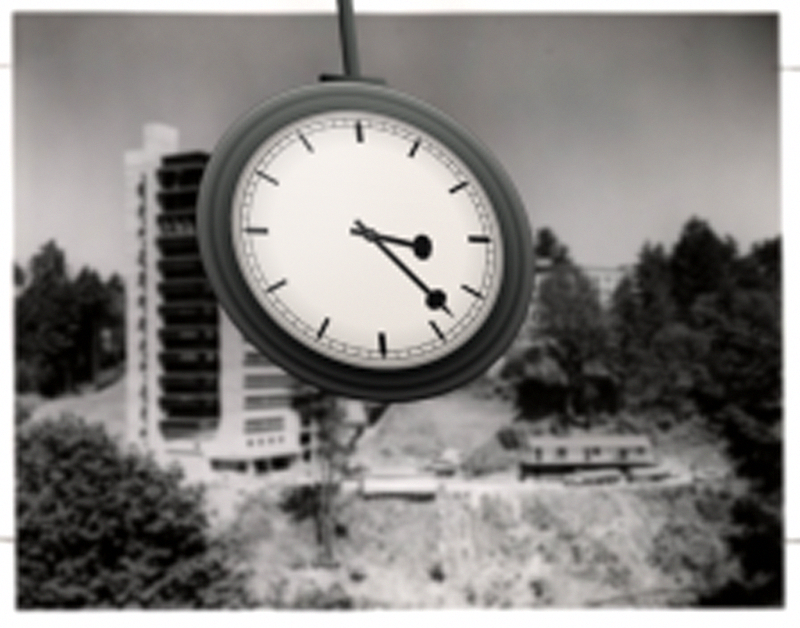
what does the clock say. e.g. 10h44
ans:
3h23
